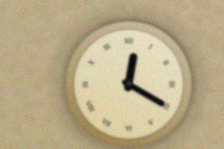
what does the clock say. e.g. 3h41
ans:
12h20
